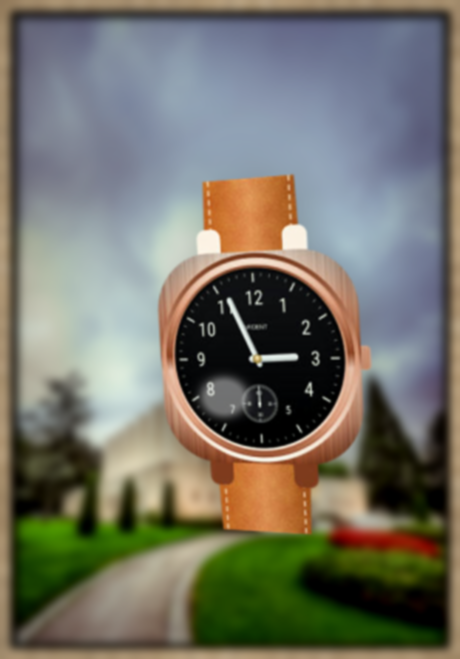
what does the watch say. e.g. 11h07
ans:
2h56
